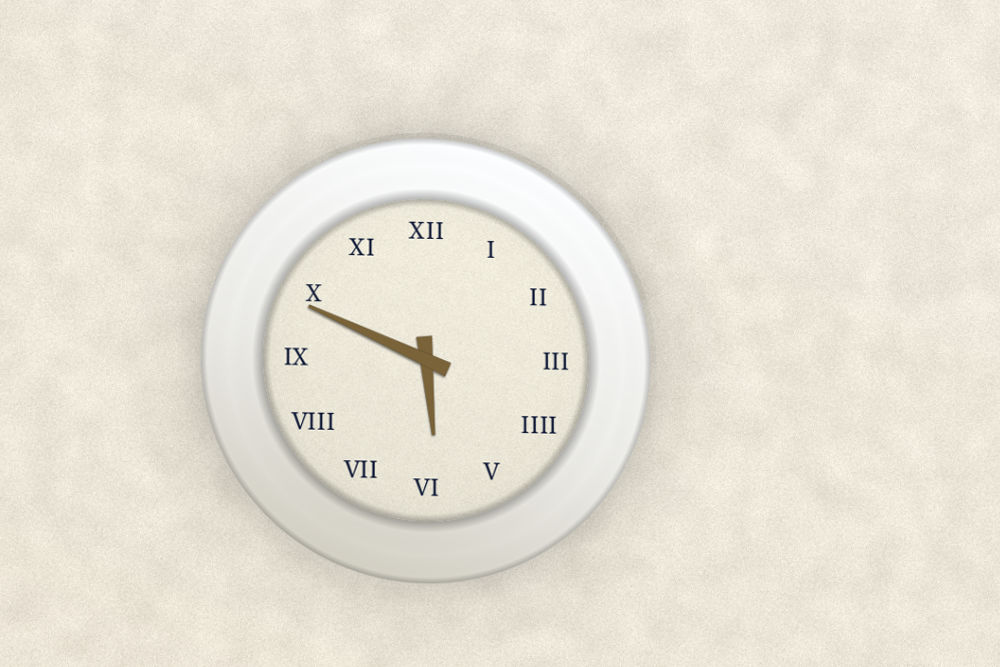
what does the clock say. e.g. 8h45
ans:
5h49
